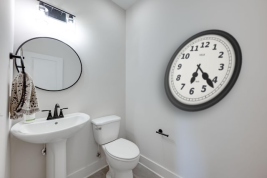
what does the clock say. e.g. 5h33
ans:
6h22
